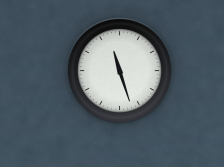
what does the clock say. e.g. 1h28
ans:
11h27
